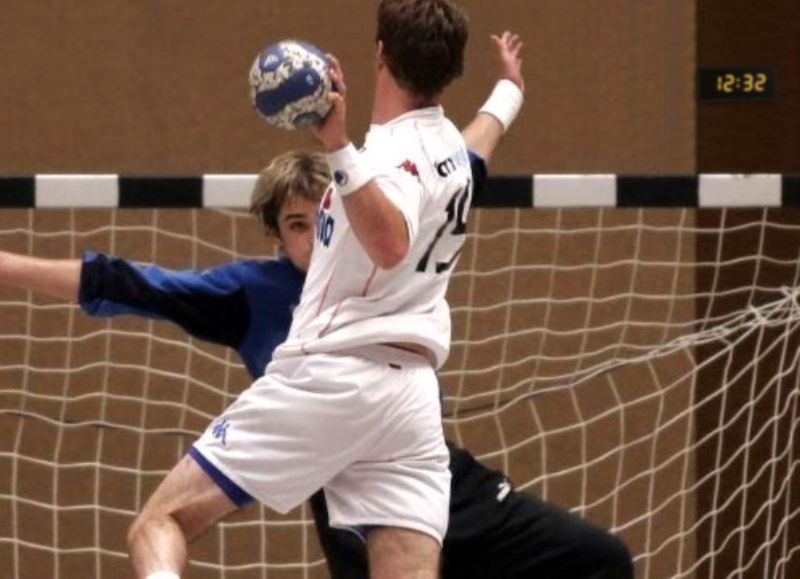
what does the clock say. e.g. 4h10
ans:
12h32
